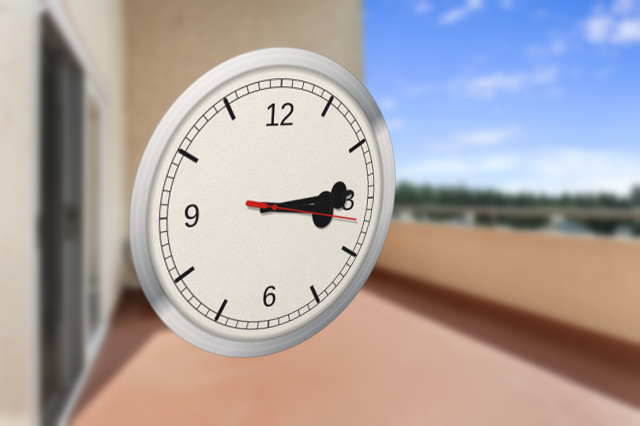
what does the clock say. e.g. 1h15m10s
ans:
3h14m17s
